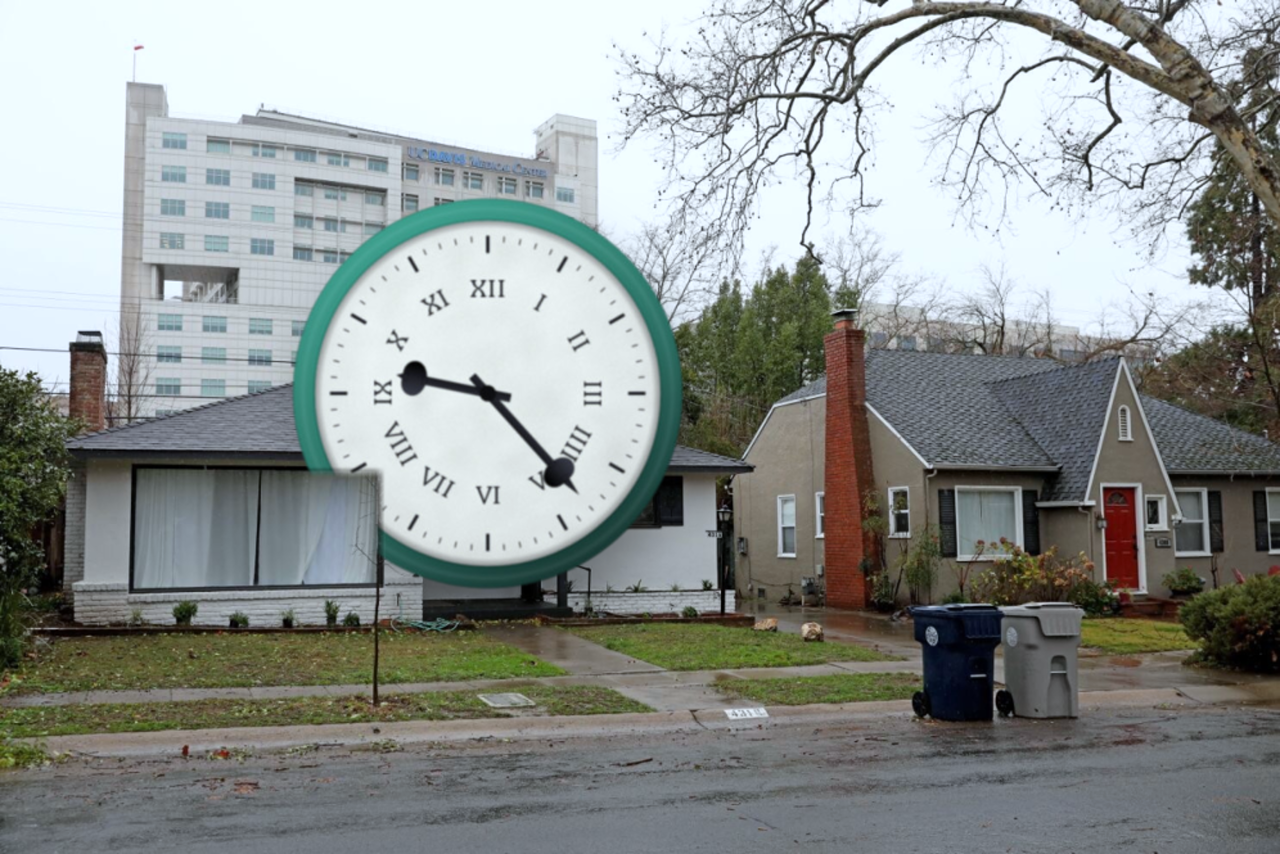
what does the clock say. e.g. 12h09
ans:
9h23
